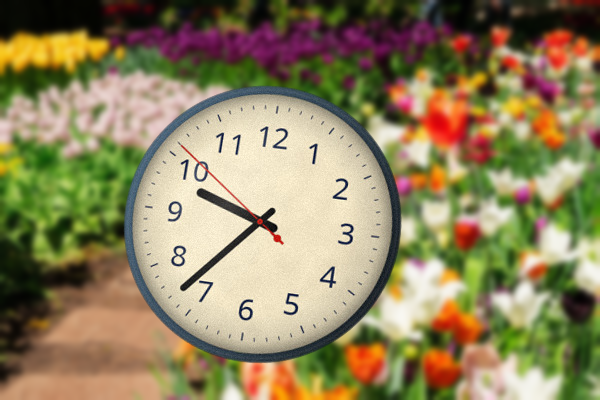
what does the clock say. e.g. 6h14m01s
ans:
9h36m51s
